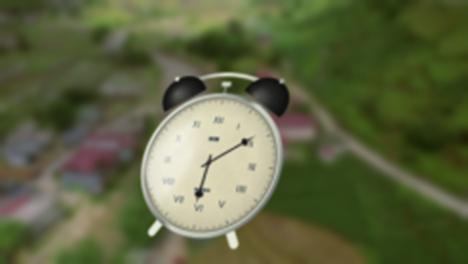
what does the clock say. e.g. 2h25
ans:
6h09
